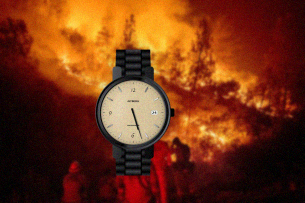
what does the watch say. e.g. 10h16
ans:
5h27
